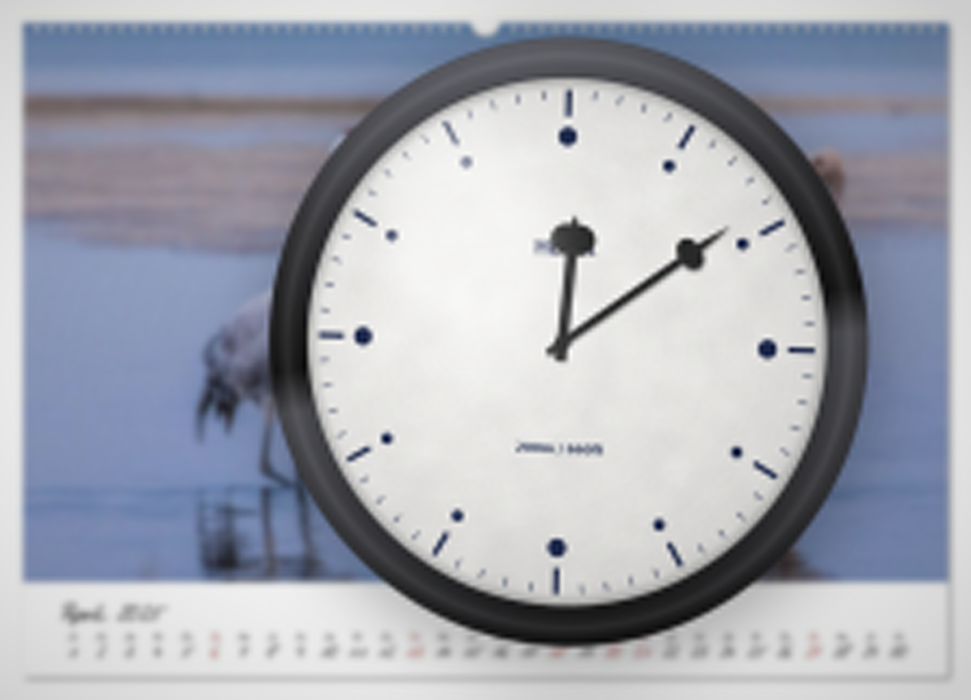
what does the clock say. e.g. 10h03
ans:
12h09
